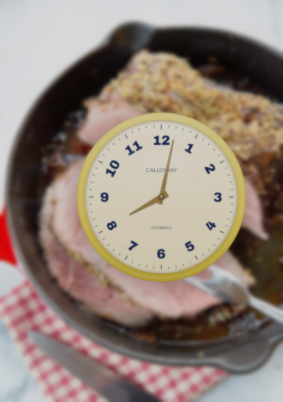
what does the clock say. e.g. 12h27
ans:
8h02
